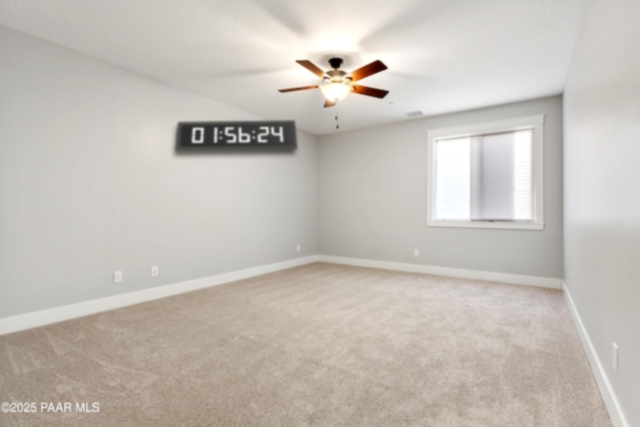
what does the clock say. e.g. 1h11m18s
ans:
1h56m24s
